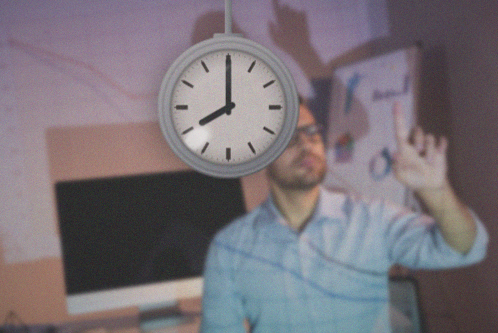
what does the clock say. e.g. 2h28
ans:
8h00
